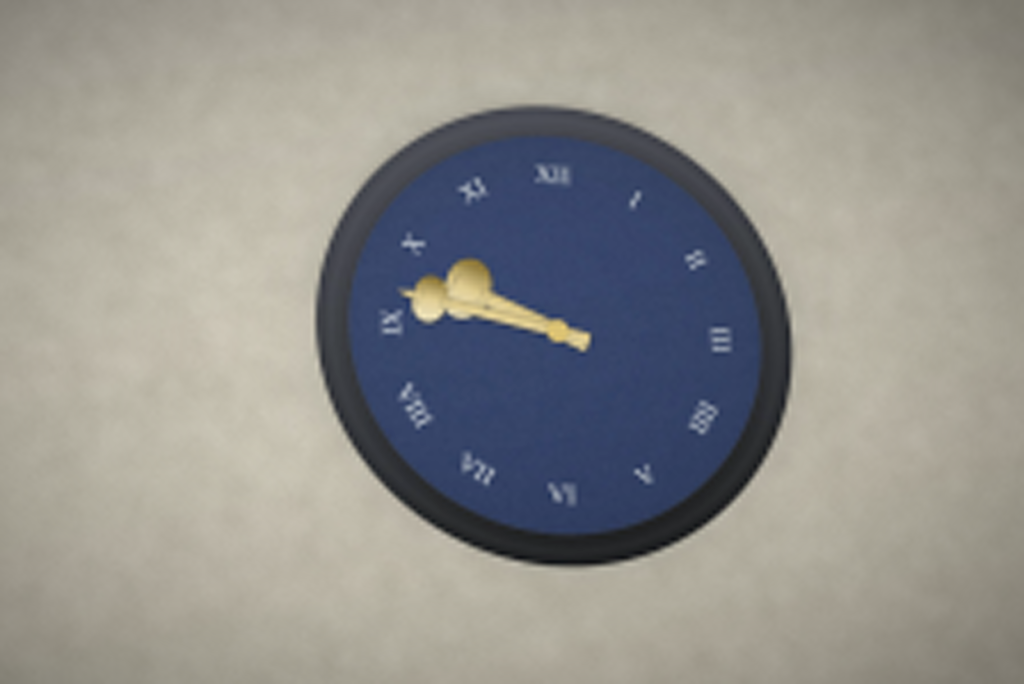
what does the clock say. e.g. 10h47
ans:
9h47
